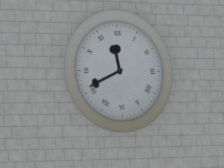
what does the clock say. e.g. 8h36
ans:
11h41
